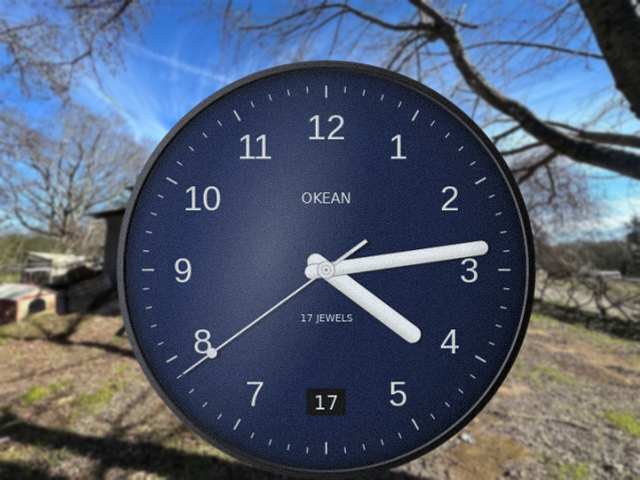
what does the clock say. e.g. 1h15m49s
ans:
4h13m39s
